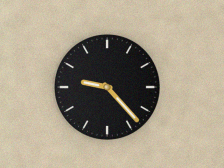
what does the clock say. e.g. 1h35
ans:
9h23
